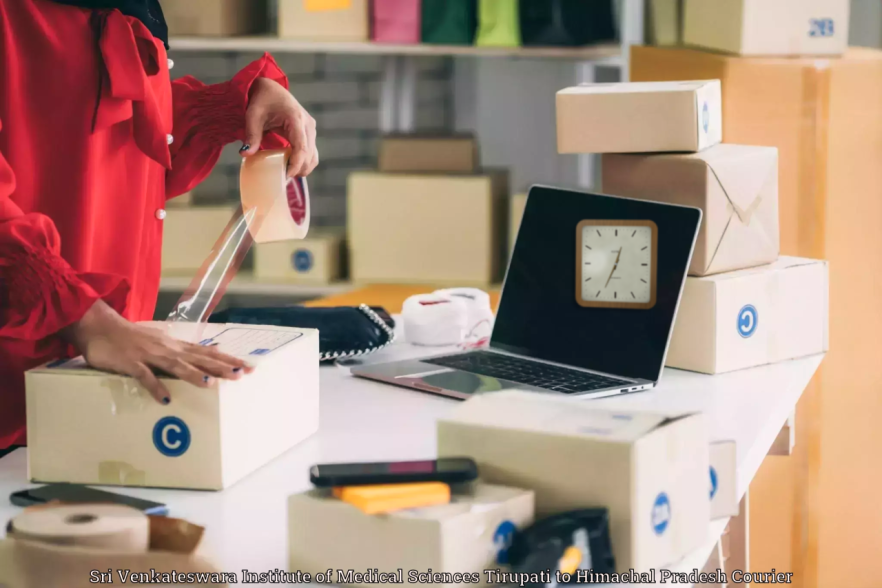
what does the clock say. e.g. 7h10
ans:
12h34
